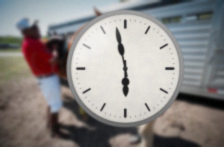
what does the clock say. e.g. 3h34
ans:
5h58
